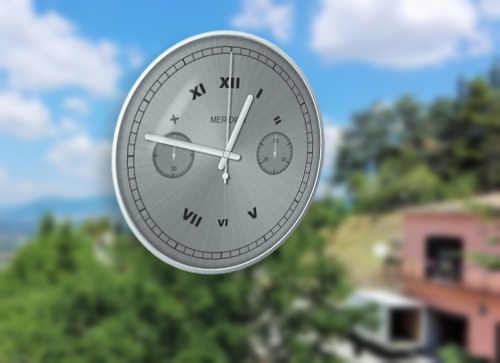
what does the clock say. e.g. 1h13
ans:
12h47
